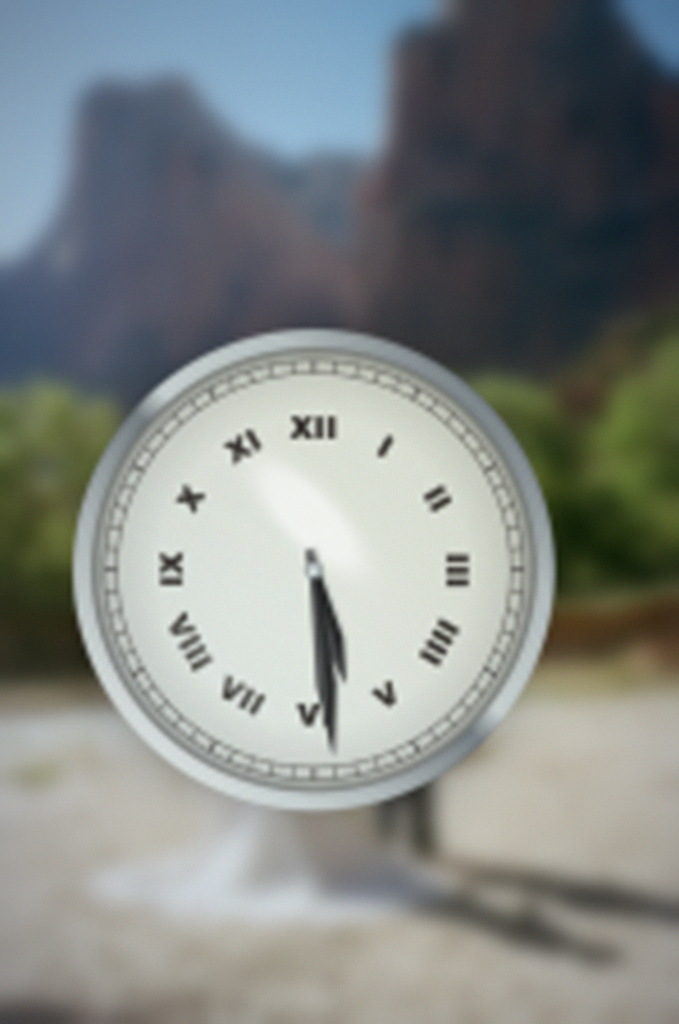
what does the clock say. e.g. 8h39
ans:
5h29
